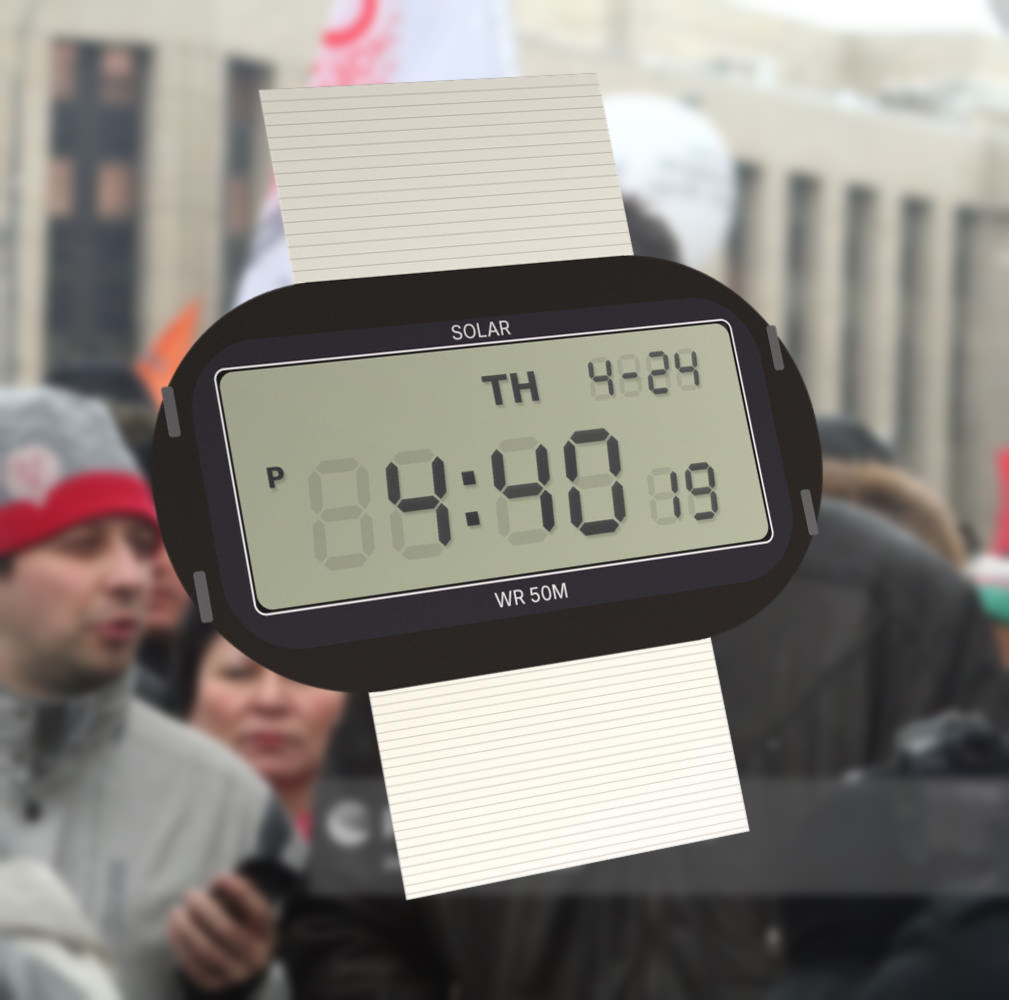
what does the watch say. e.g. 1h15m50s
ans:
4h40m19s
